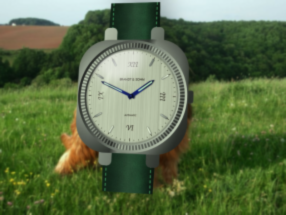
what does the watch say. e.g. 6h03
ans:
1h49
